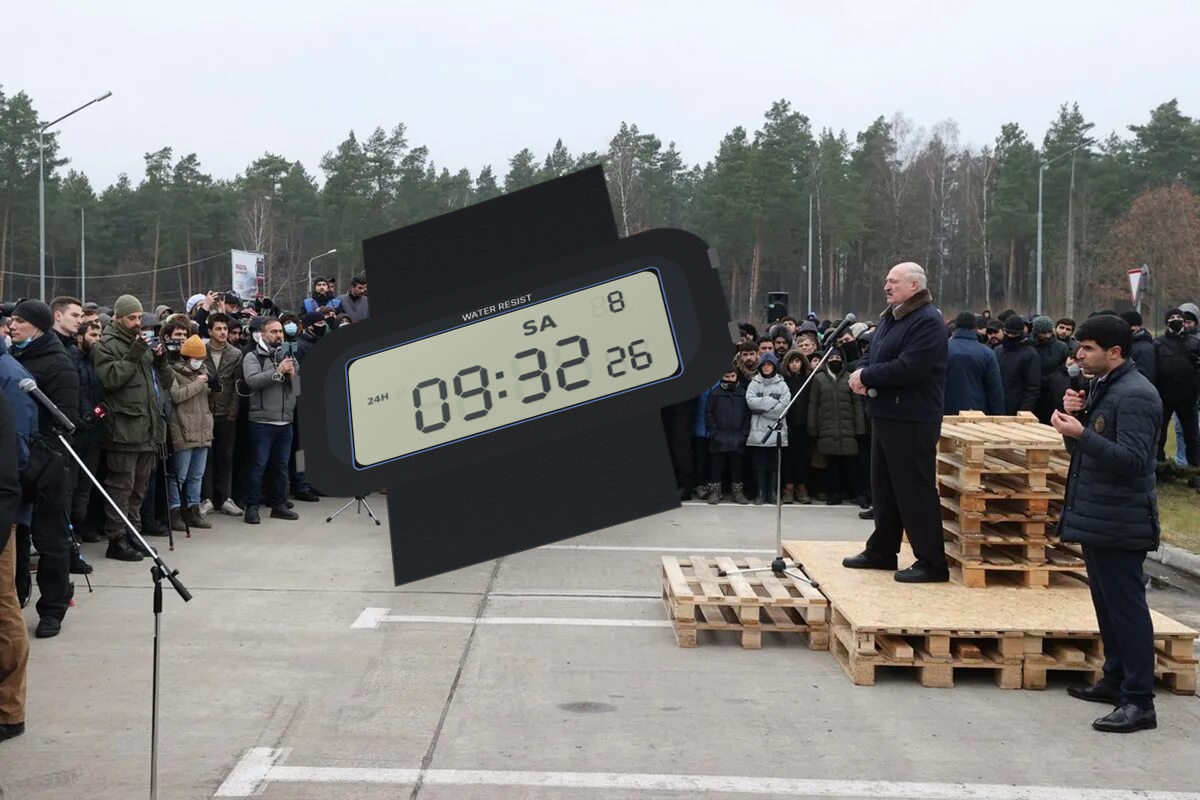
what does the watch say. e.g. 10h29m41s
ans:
9h32m26s
